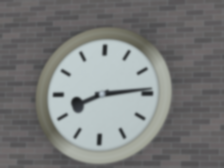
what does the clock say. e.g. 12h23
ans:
8h14
